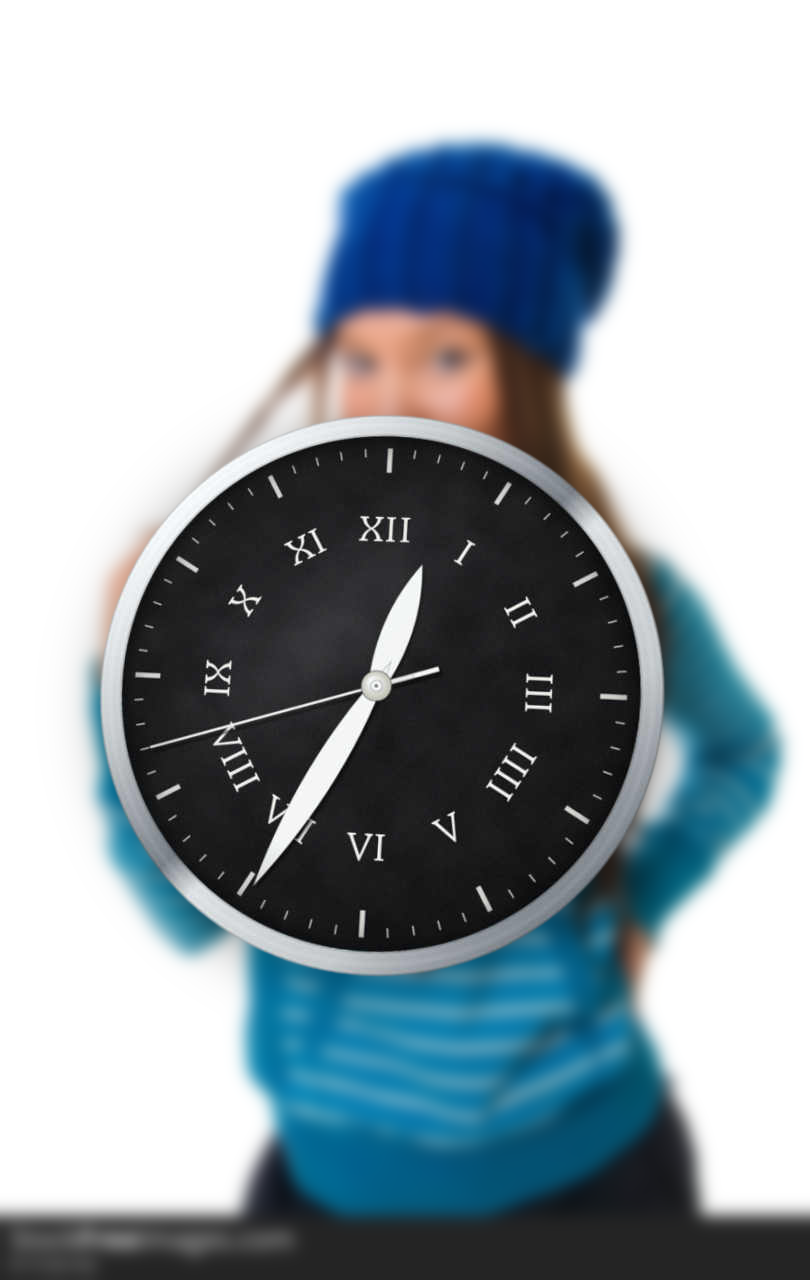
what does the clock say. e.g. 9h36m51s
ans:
12h34m42s
